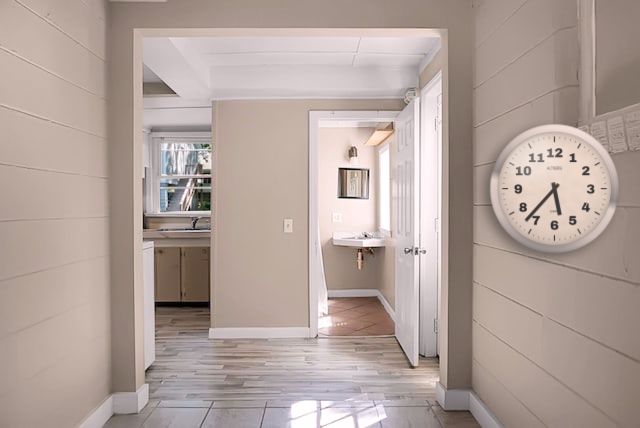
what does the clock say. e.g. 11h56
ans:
5h37
